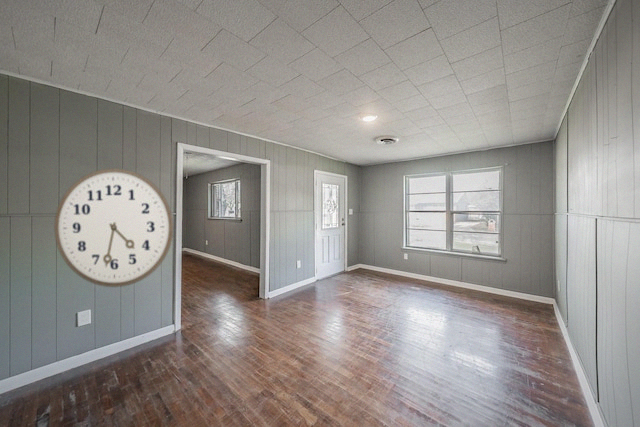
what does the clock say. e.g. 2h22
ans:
4h32
